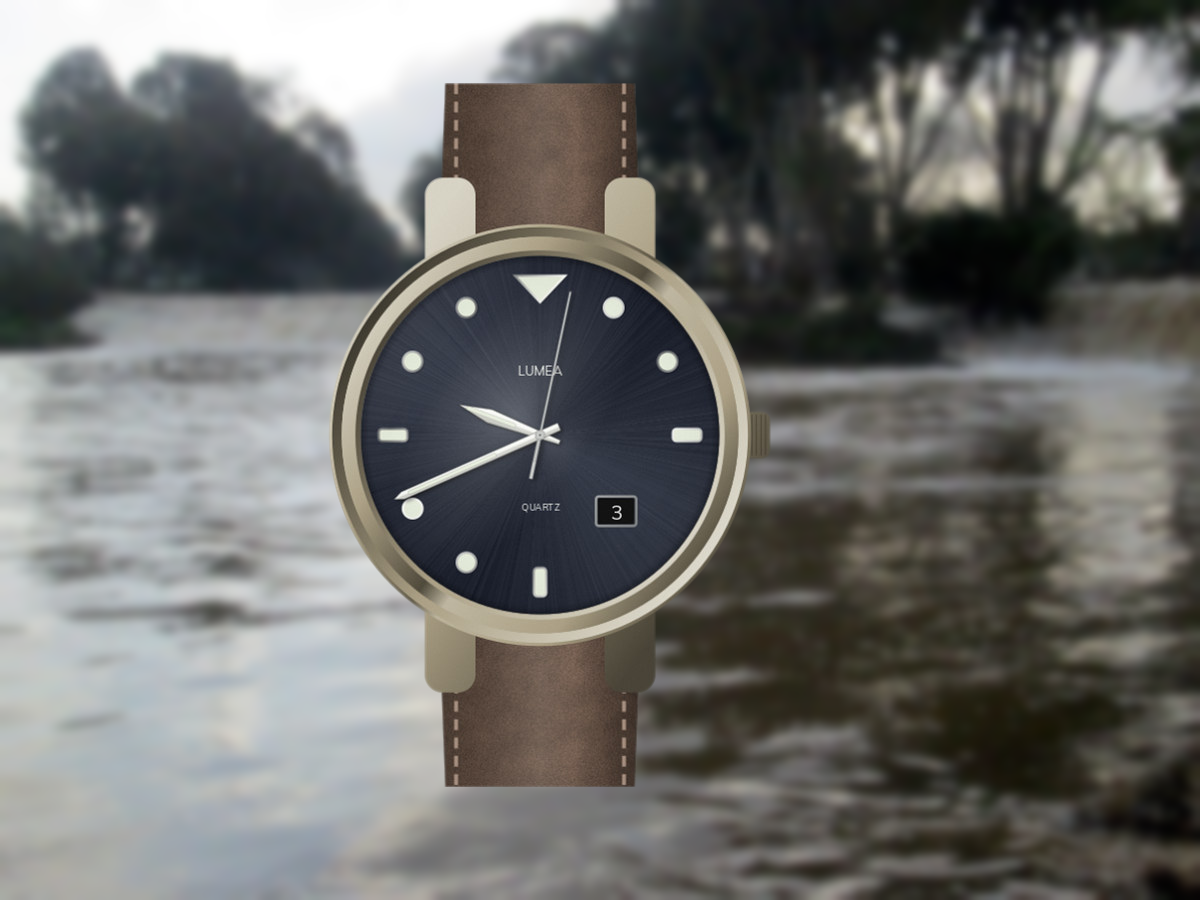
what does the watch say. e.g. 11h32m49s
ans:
9h41m02s
